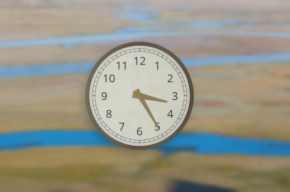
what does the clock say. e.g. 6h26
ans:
3h25
